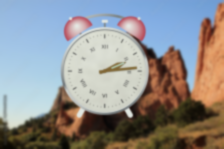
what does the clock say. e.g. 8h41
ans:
2h14
